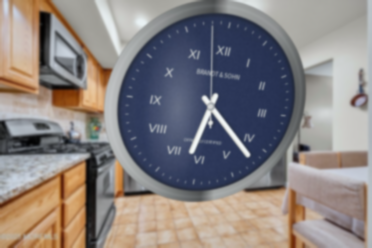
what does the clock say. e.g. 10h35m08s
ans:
6h21m58s
